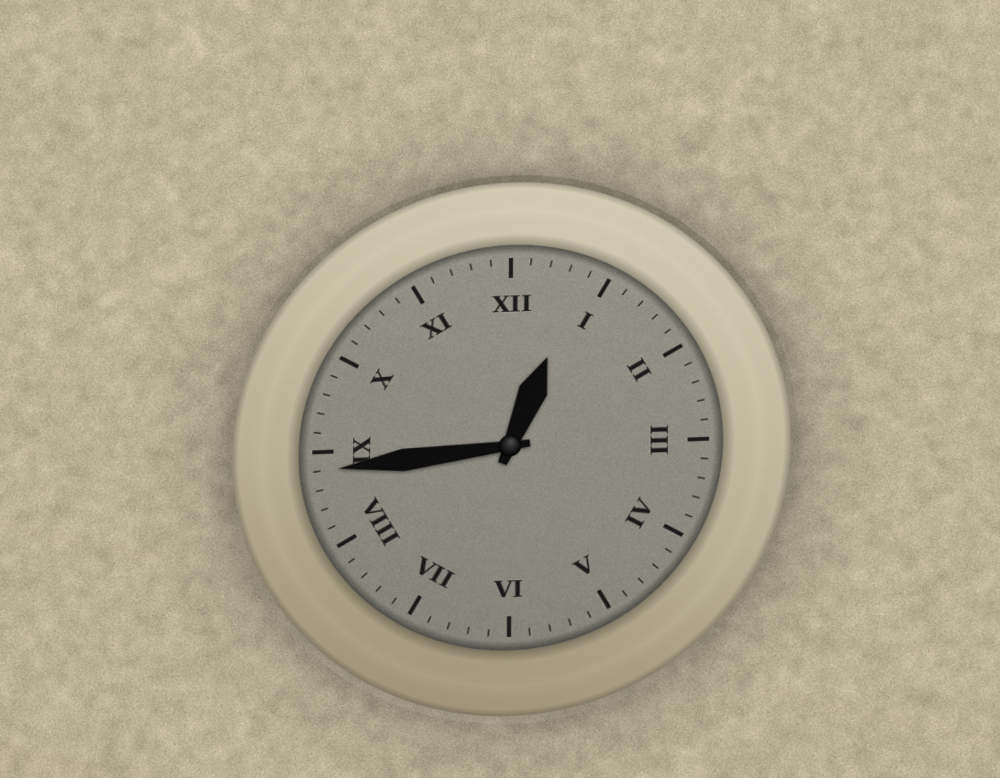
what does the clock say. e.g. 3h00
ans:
12h44
